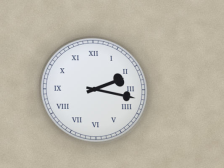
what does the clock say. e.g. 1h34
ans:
2h17
